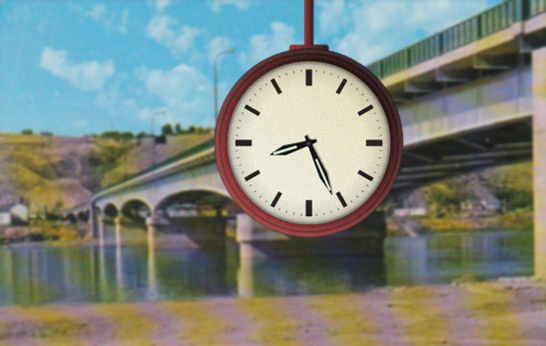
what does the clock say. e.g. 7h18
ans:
8h26
